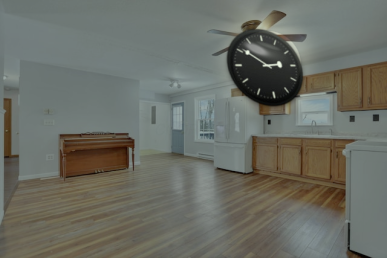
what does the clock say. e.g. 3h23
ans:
2h51
